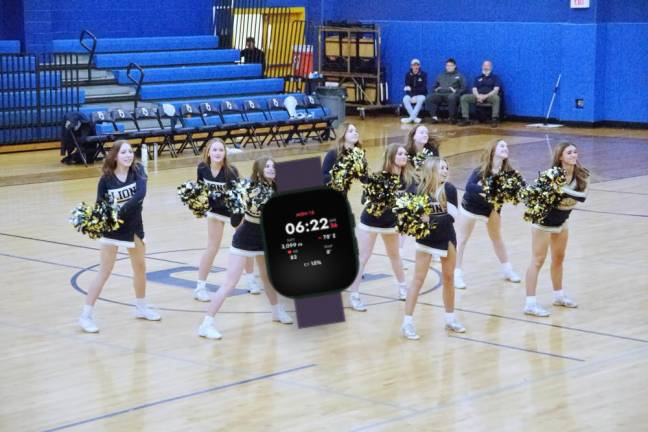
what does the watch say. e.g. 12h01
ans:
6h22
